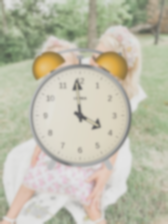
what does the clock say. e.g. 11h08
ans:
3h59
